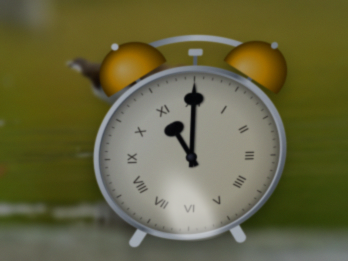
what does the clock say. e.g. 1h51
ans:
11h00
